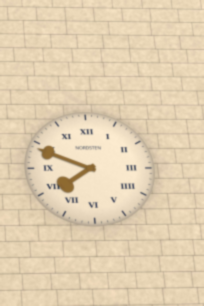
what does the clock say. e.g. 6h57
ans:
7h49
